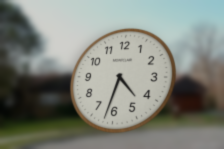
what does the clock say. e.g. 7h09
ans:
4h32
